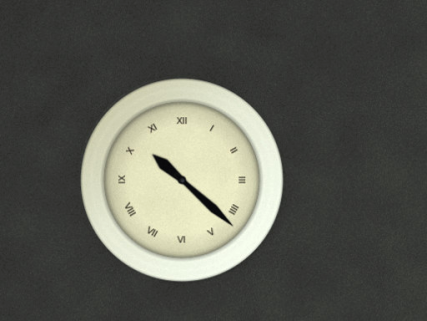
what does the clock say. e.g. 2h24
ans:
10h22
